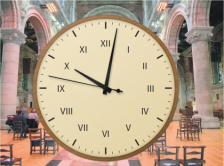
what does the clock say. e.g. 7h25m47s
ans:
10h01m47s
